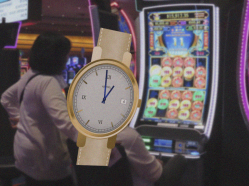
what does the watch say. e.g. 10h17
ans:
12h59
